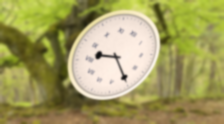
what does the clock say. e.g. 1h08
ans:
8h20
